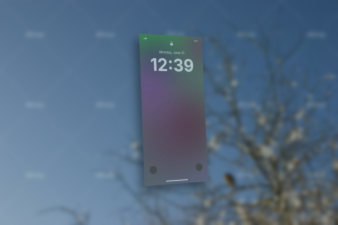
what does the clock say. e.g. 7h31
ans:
12h39
